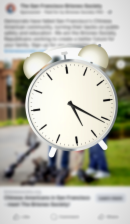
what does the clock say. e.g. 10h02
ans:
5h21
